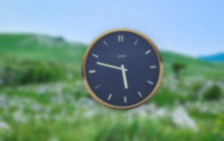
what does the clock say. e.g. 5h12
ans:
5h48
